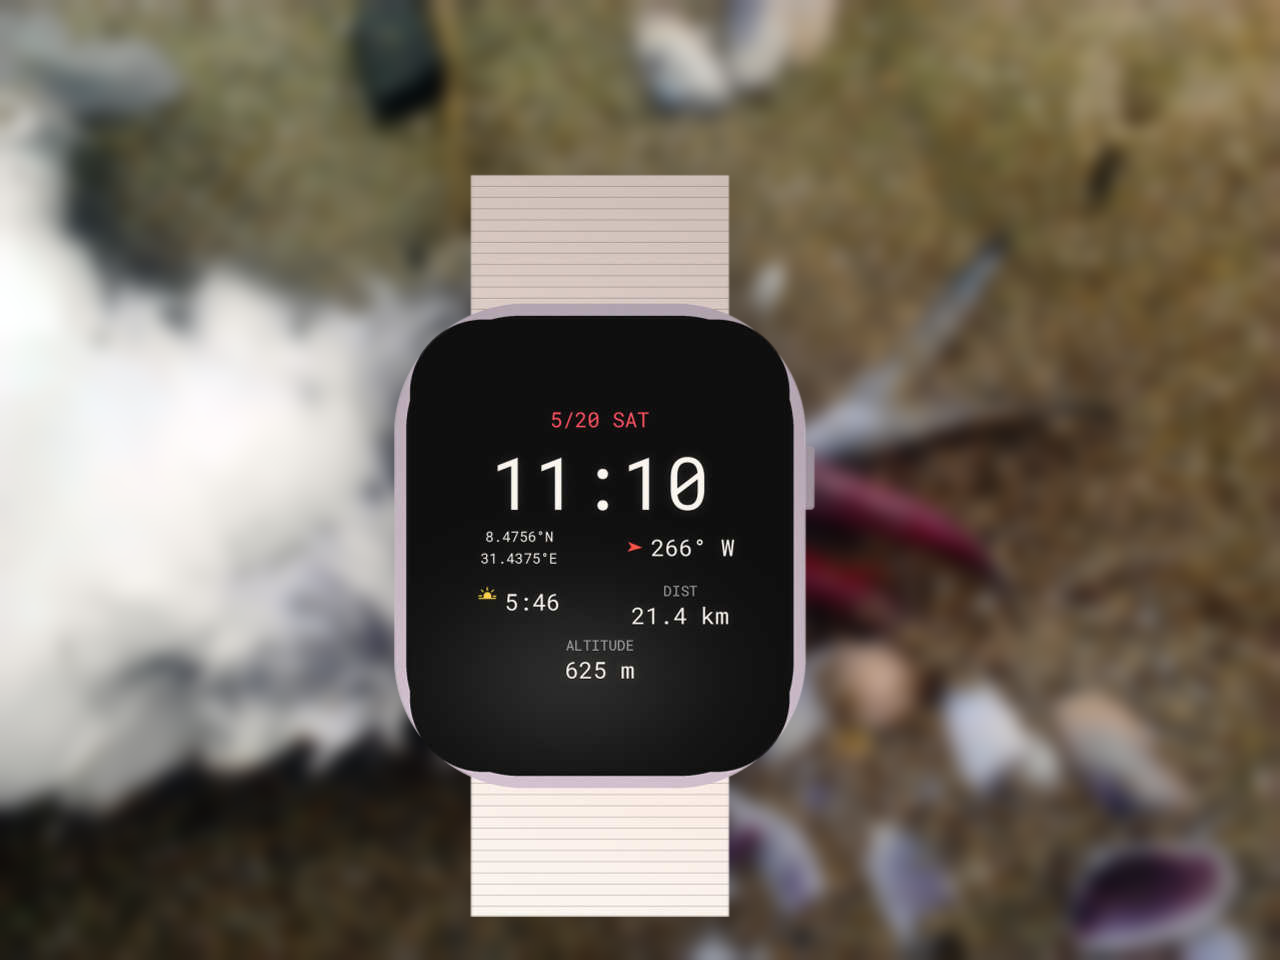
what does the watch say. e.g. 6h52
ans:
11h10
